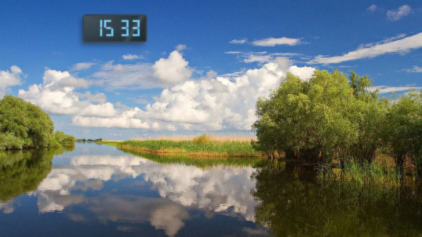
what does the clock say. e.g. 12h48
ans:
15h33
